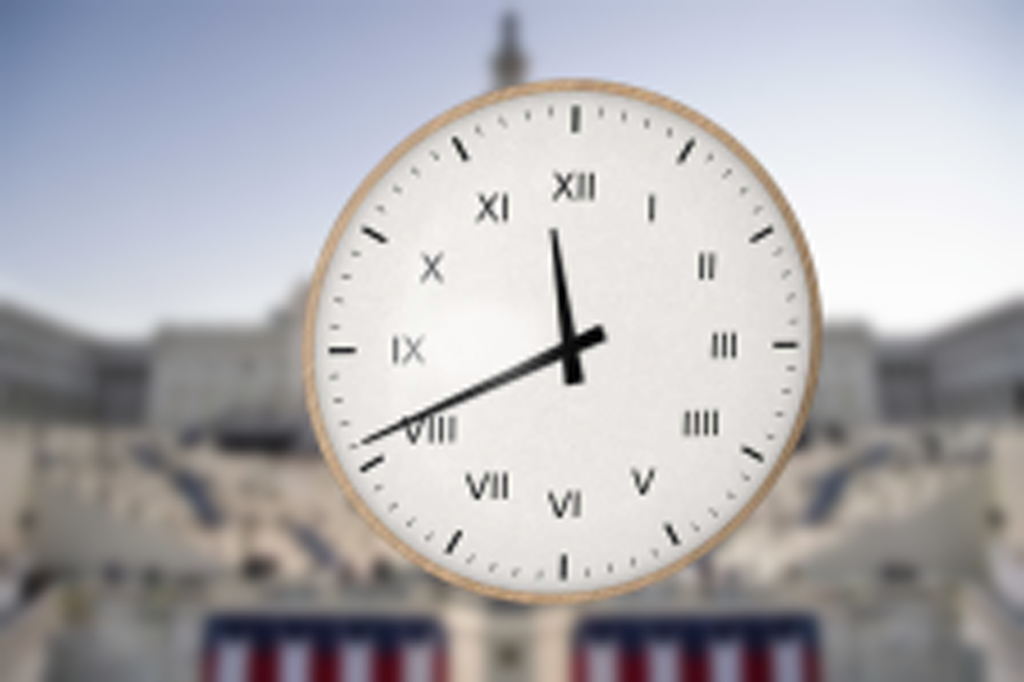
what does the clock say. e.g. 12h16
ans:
11h41
